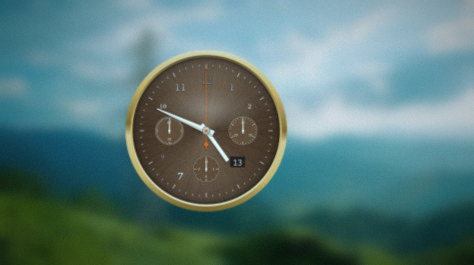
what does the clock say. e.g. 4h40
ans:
4h49
